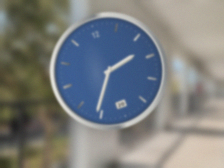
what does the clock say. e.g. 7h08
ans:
2h36
